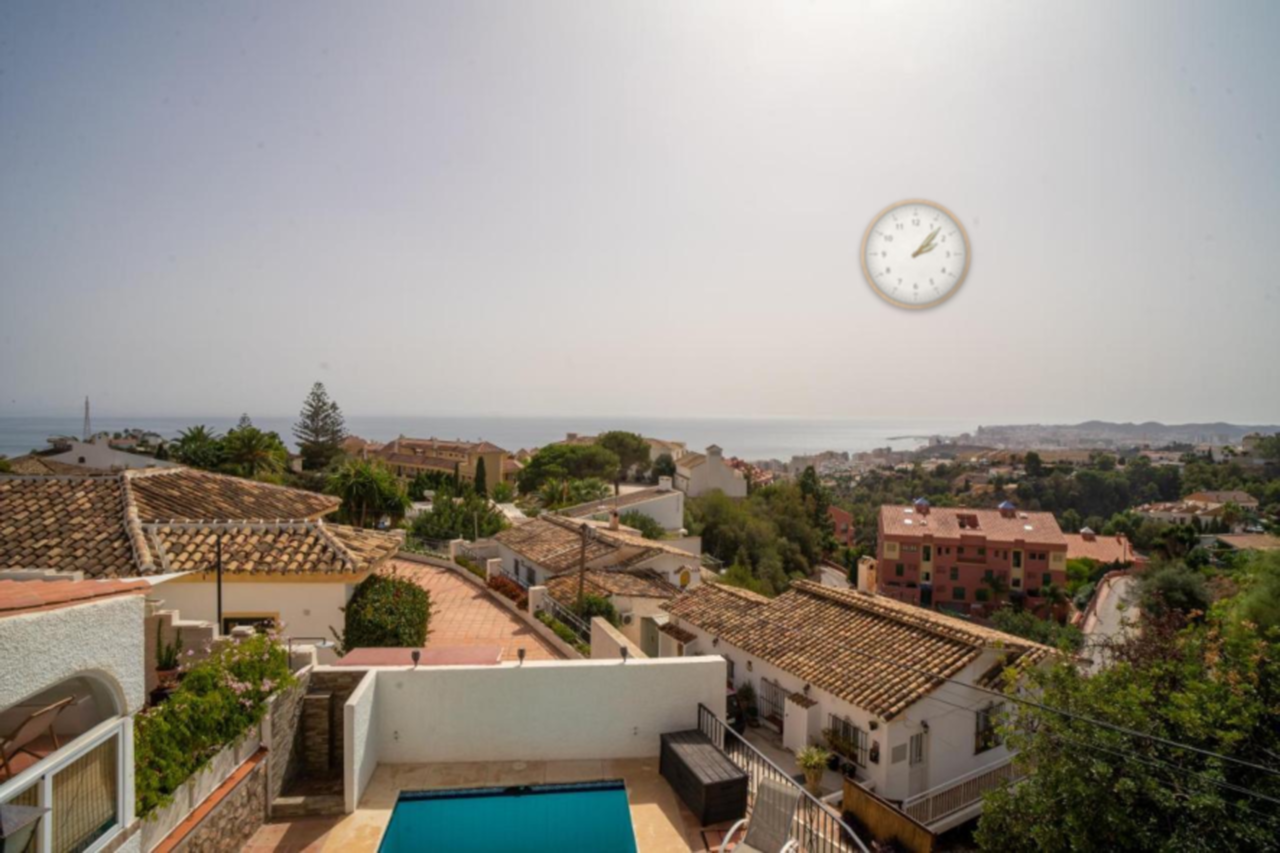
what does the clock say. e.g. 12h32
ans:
2h07
